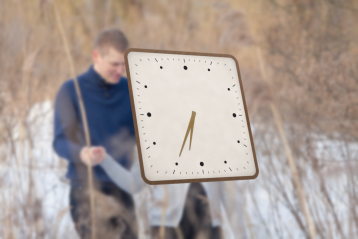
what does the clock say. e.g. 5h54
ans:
6h35
